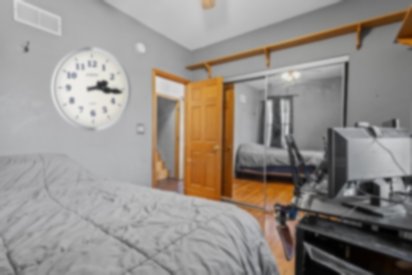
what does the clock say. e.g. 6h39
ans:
2h16
